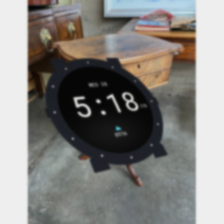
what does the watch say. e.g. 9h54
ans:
5h18
